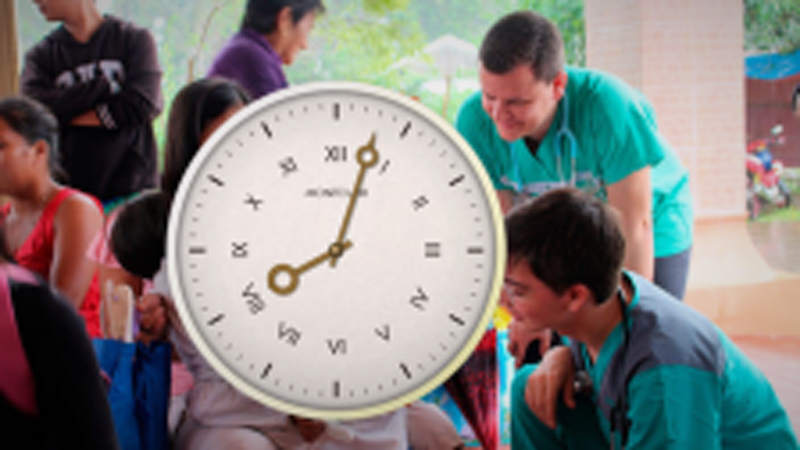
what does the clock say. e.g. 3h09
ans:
8h03
